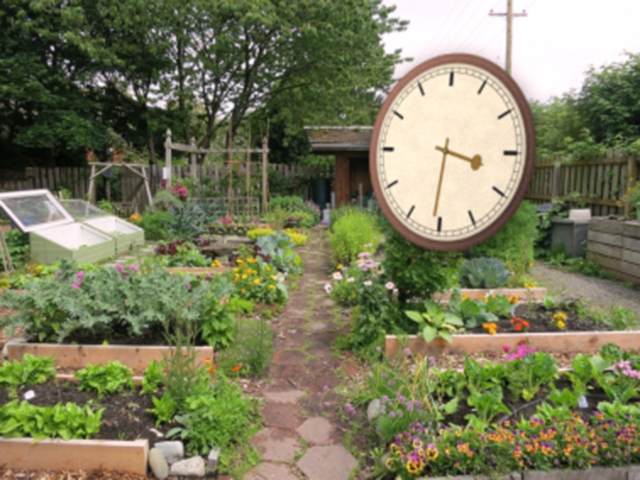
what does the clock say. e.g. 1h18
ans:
3h31
